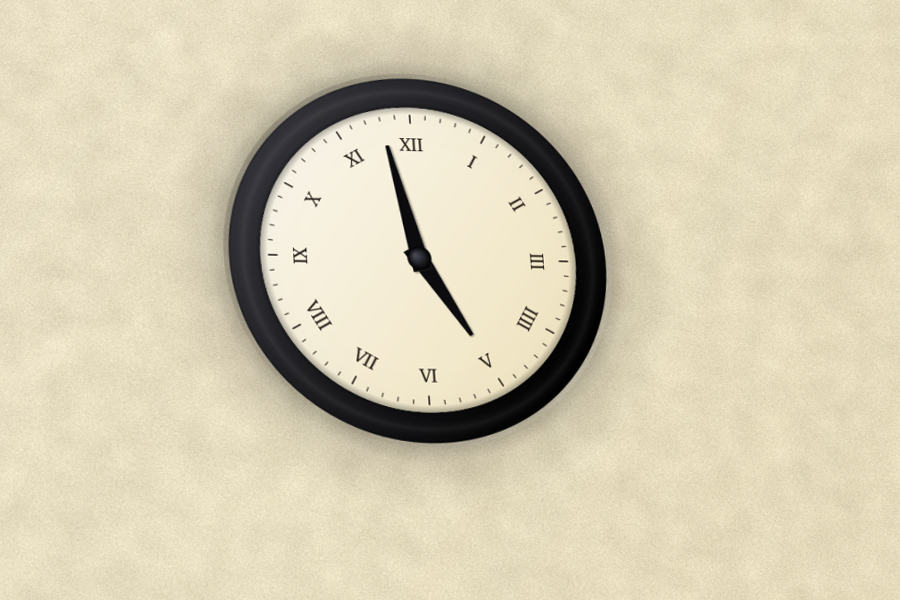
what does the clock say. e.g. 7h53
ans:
4h58
